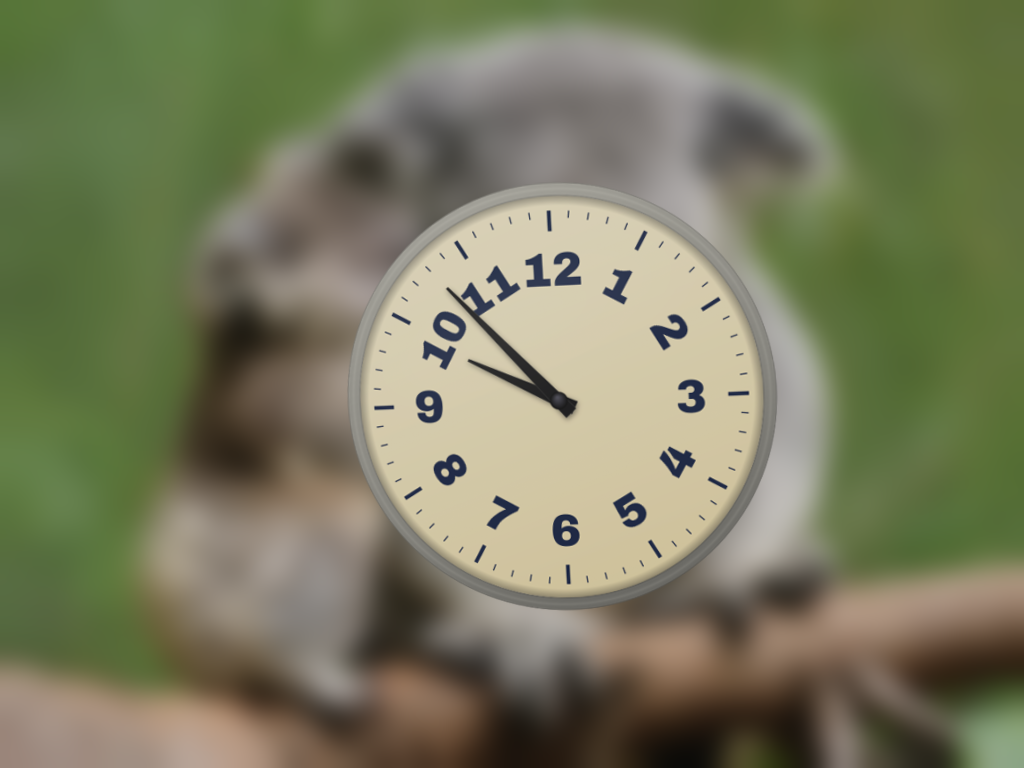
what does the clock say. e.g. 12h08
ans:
9h53
